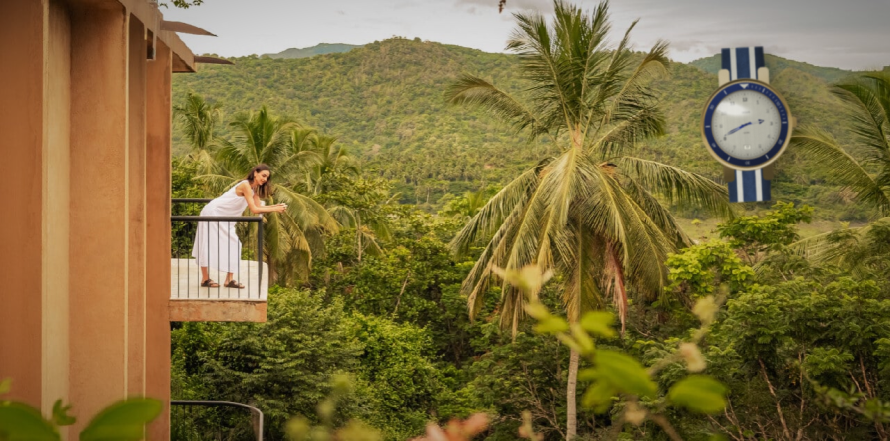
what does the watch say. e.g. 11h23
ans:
2h41
